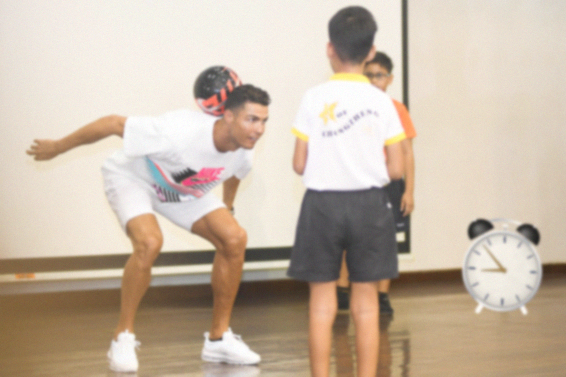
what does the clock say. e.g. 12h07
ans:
8h53
